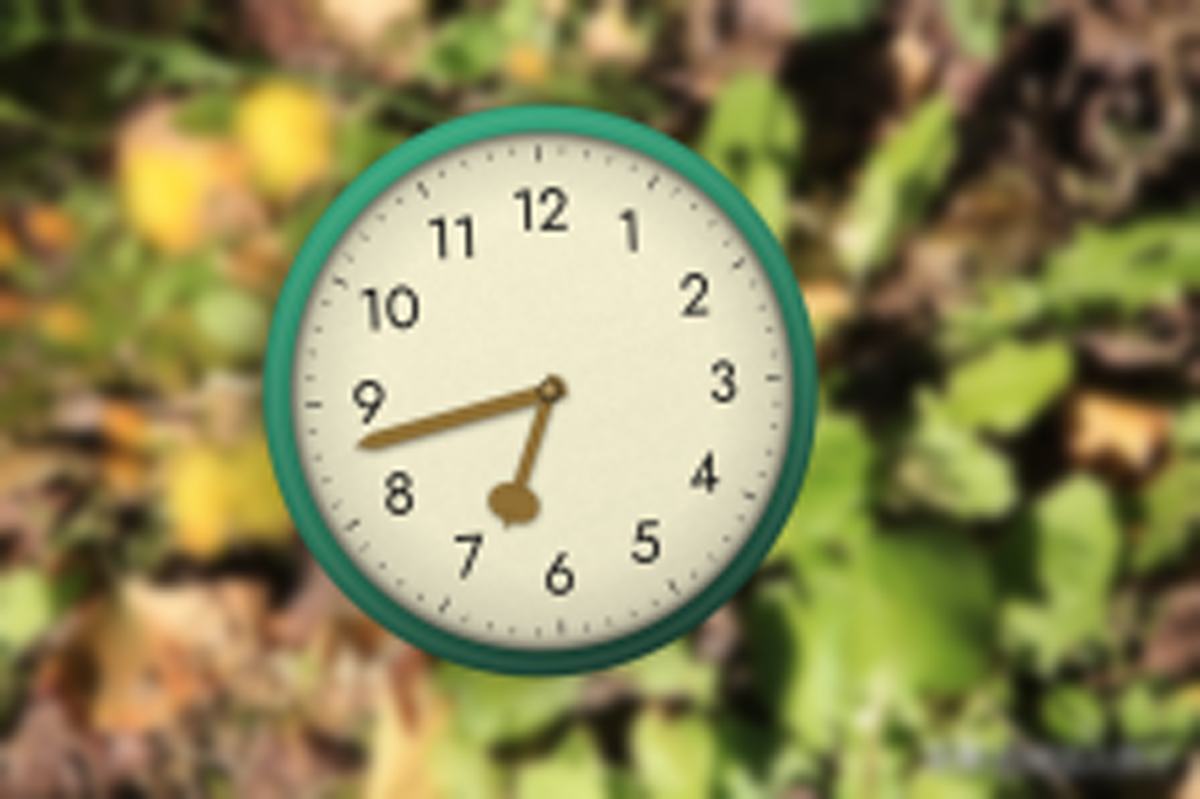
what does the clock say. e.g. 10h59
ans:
6h43
